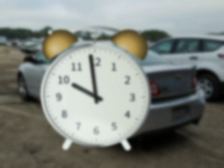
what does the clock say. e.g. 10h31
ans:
9h59
